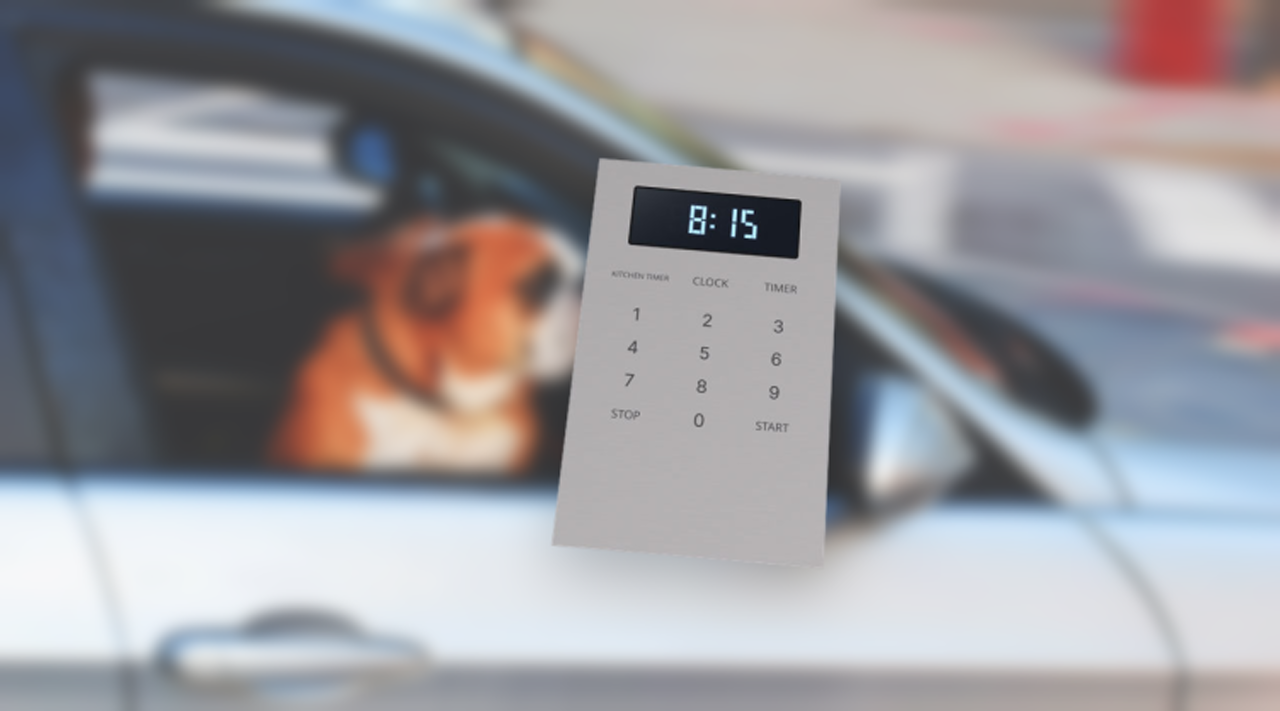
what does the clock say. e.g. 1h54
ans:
8h15
